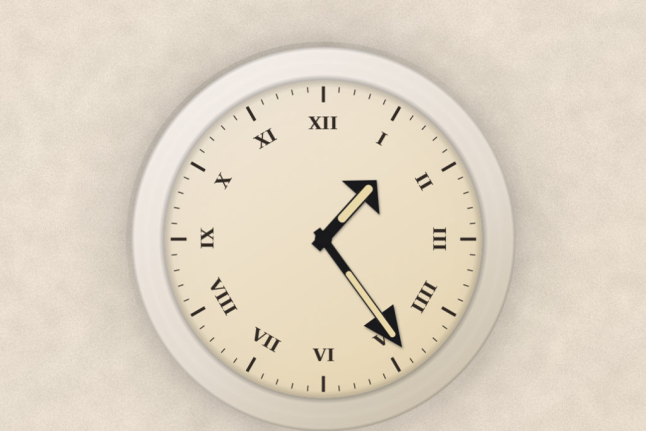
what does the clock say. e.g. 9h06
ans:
1h24
